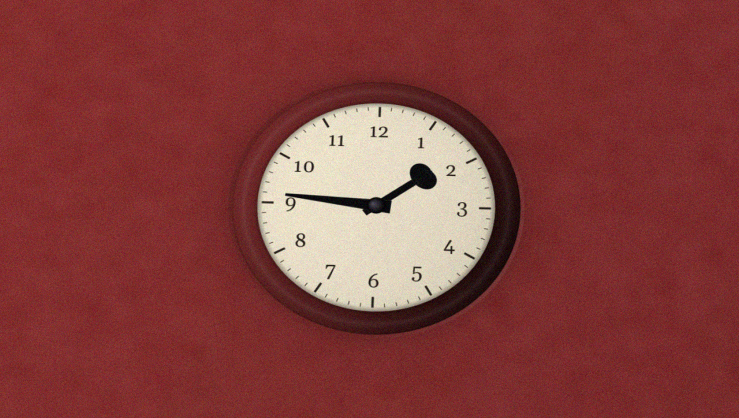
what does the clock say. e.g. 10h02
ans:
1h46
